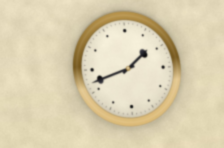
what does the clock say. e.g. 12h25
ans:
1h42
